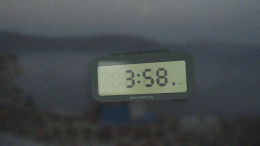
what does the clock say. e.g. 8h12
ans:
3h58
